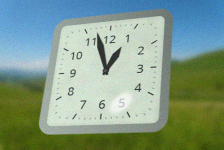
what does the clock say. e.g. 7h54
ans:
12h57
